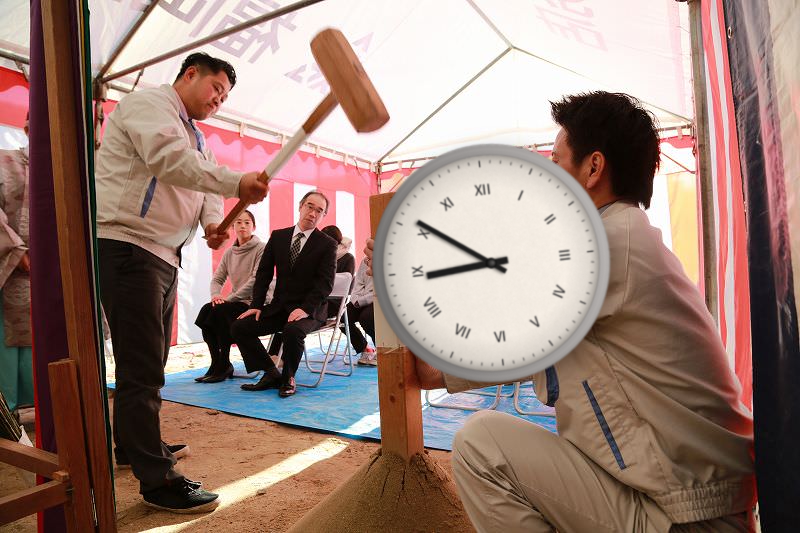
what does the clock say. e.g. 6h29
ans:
8h51
